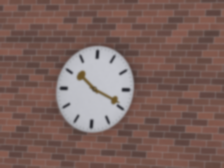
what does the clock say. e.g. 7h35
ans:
10h19
